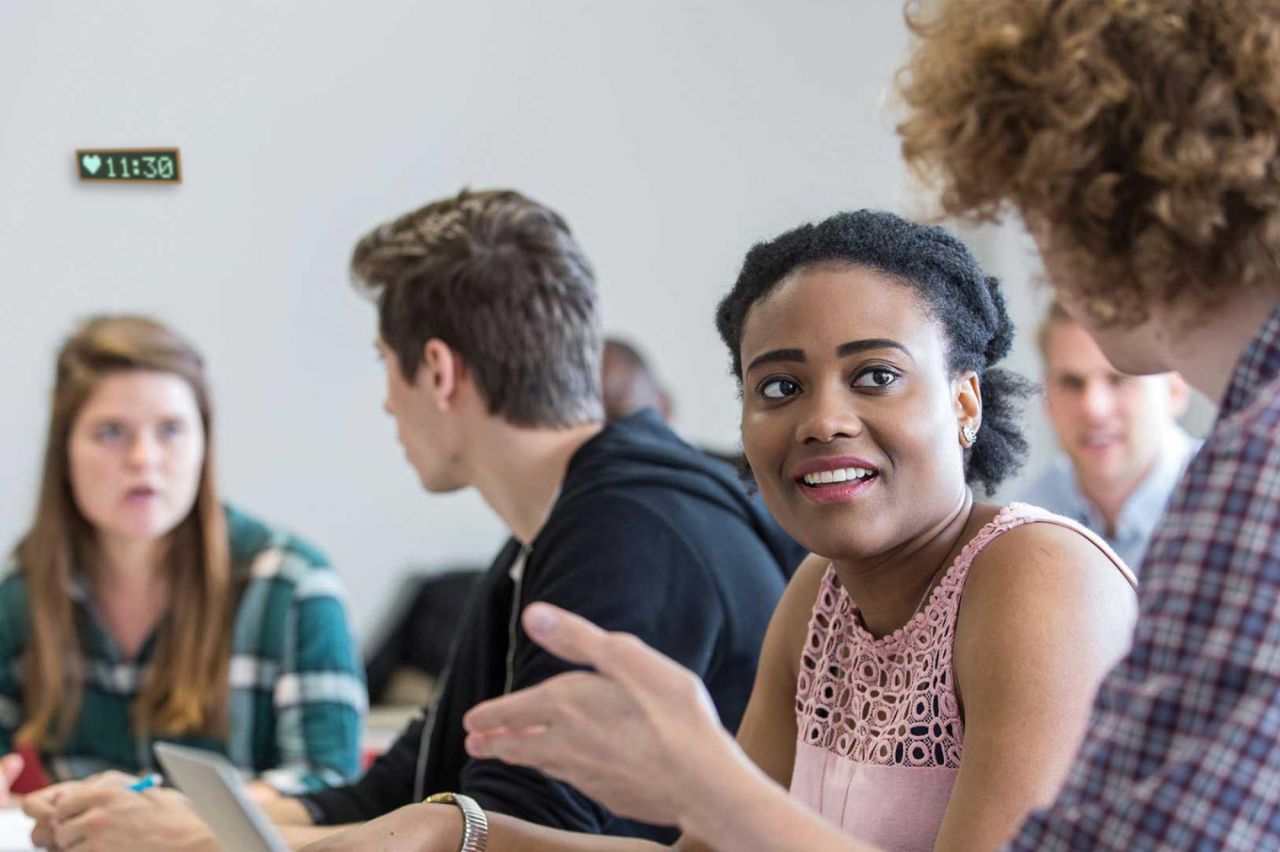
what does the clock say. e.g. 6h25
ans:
11h30
